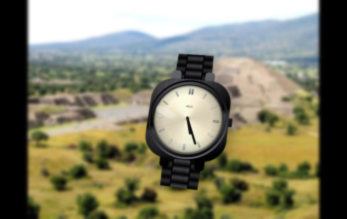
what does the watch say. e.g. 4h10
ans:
5h26
